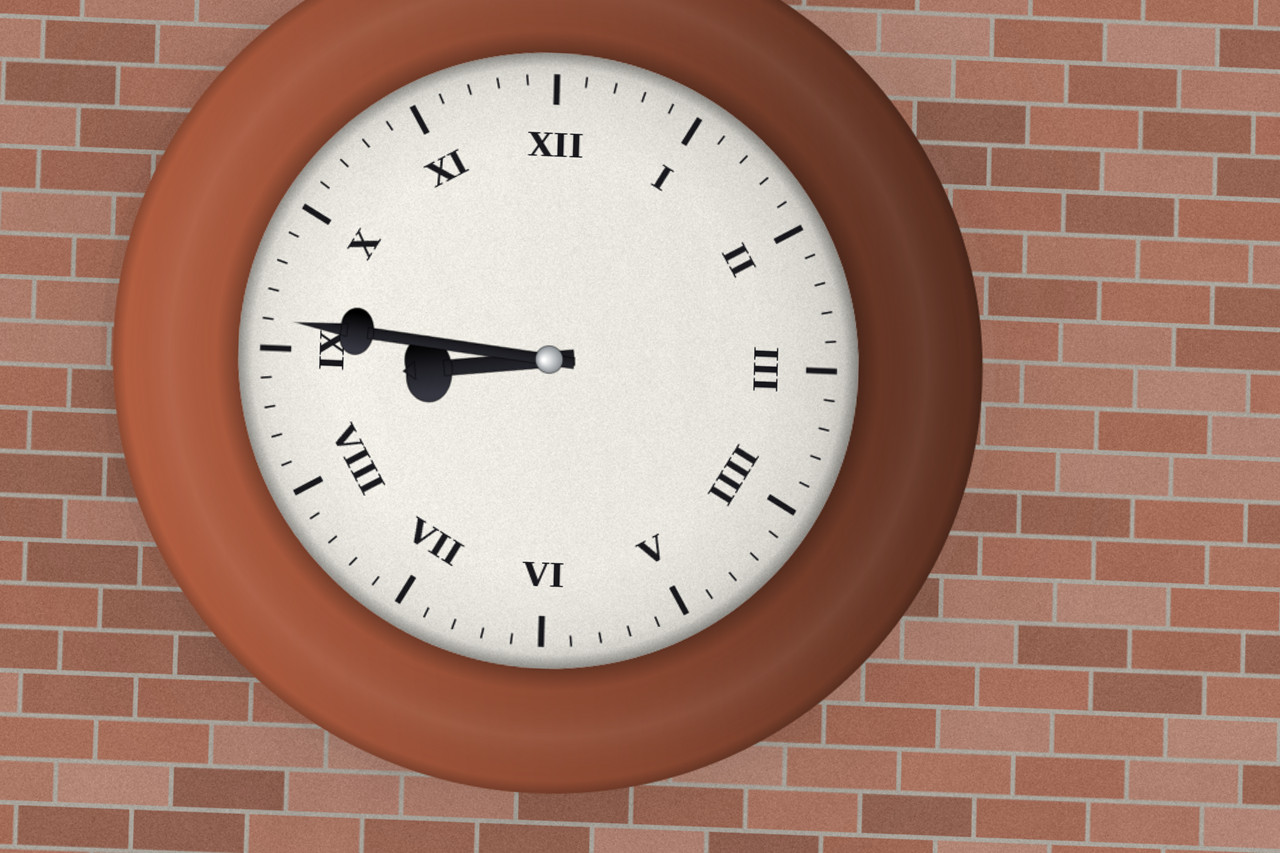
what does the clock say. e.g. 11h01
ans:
8h46
